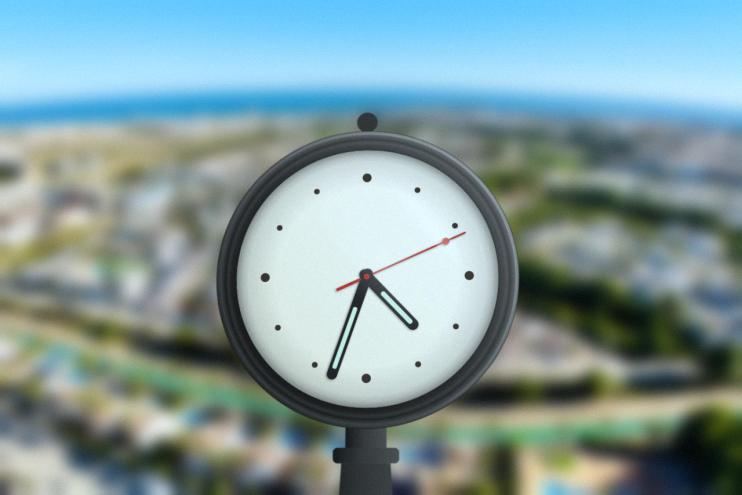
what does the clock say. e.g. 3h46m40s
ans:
4h33m11s
